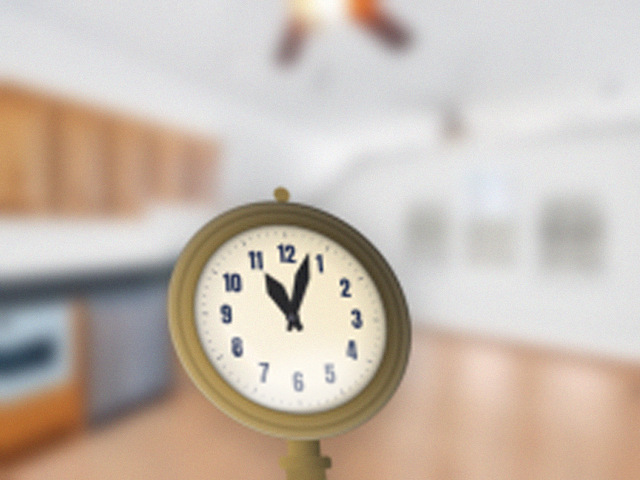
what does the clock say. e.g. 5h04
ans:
11h03
